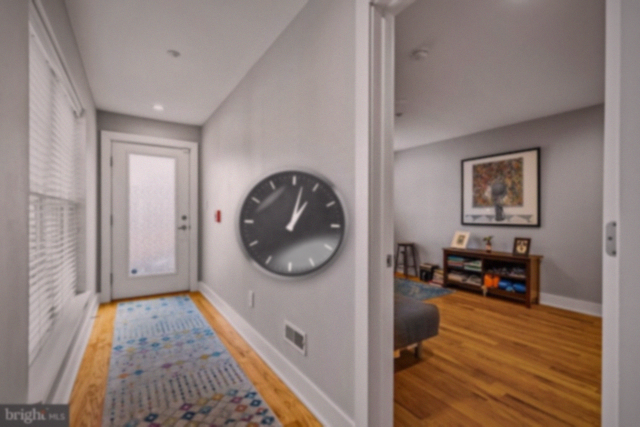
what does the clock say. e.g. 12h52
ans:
1h02
